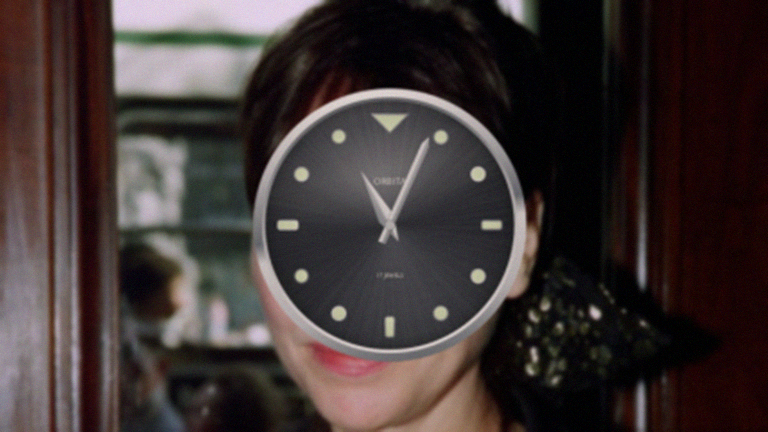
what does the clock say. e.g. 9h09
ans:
11h04
